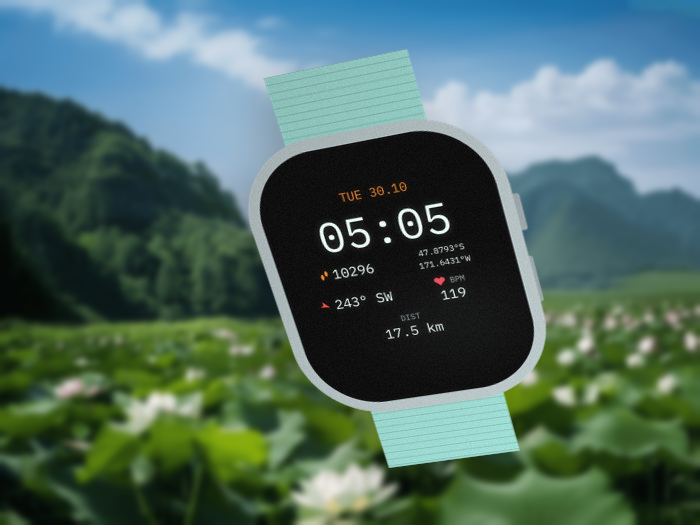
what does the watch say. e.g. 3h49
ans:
5h05
